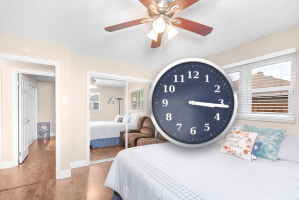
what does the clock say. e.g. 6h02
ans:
3h16
